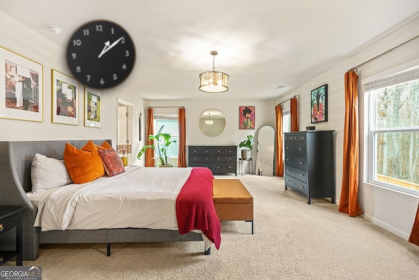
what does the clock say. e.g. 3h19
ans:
1h09
